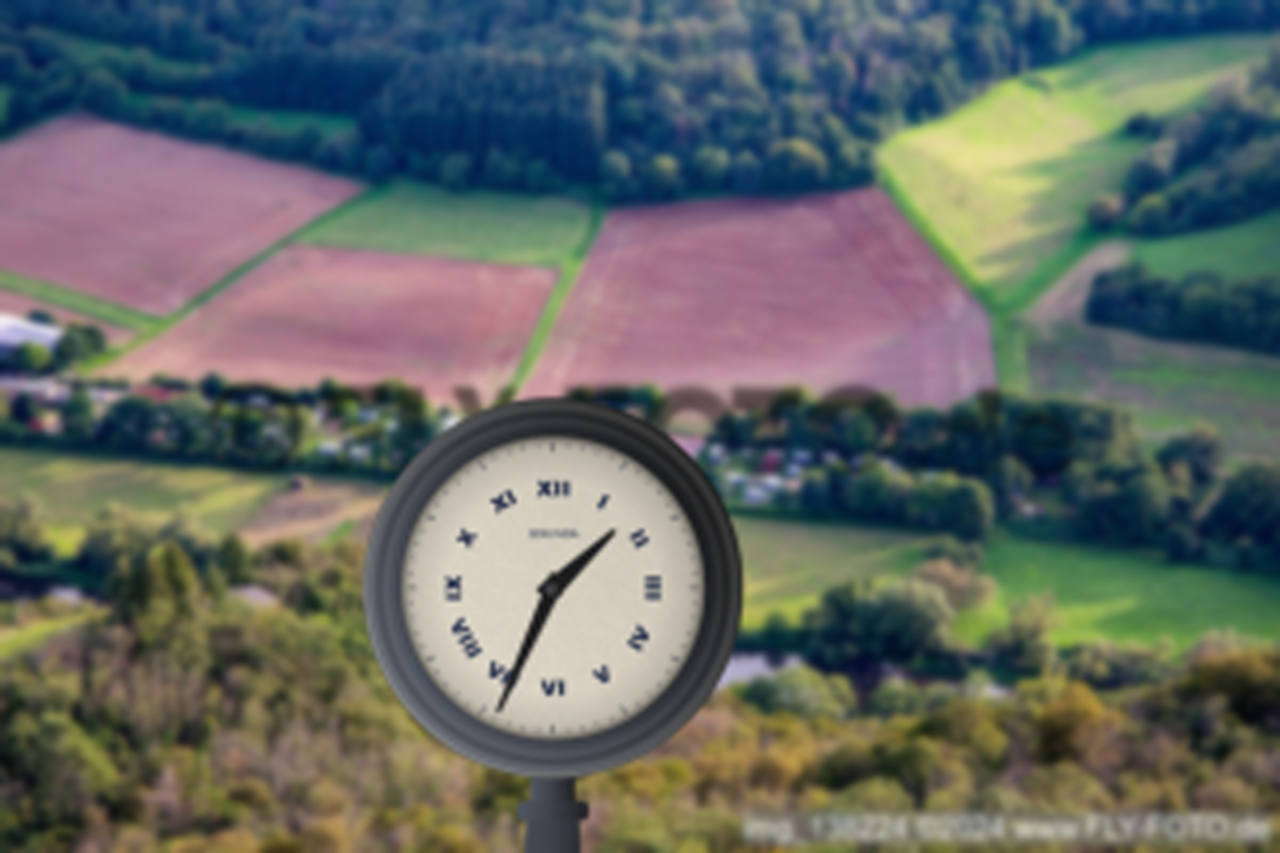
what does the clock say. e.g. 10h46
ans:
1h34
